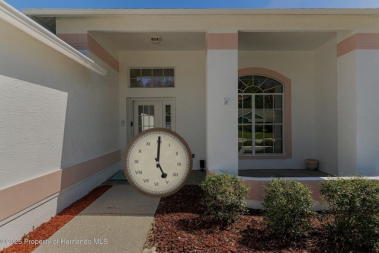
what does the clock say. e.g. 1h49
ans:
5h00
